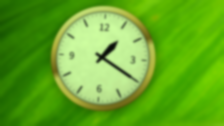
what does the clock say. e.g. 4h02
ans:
1h20
